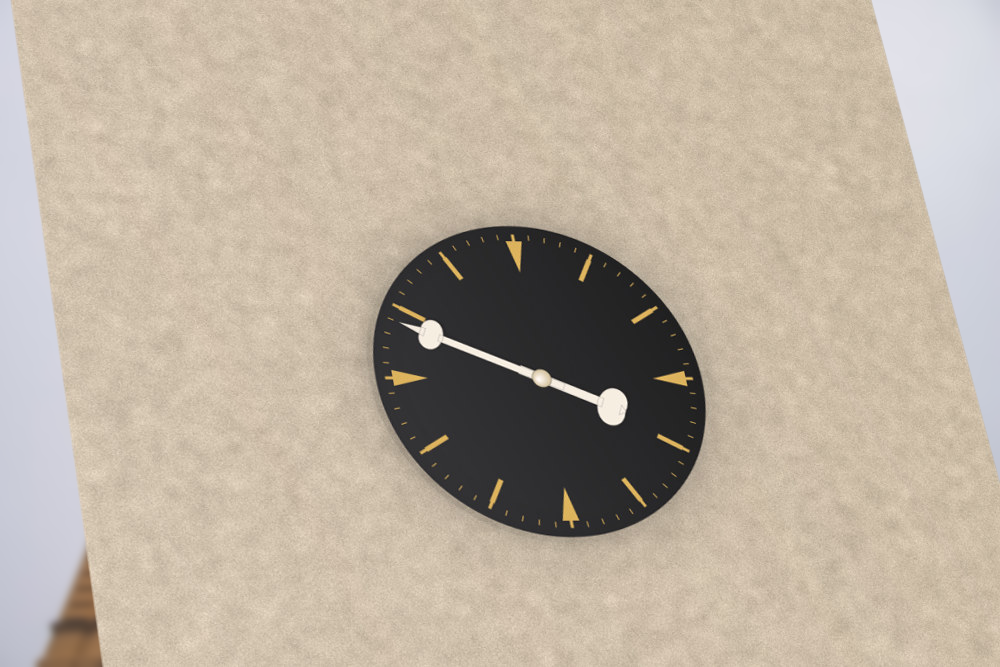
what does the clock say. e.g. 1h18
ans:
3h49
